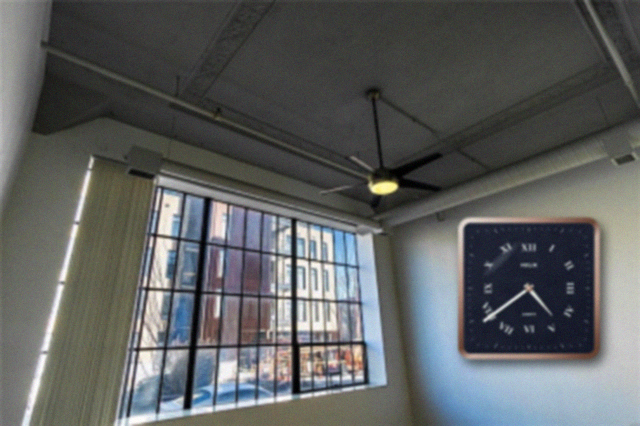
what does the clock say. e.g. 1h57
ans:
4h39
